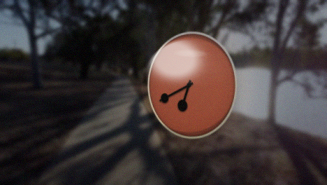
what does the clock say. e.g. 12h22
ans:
6h41
